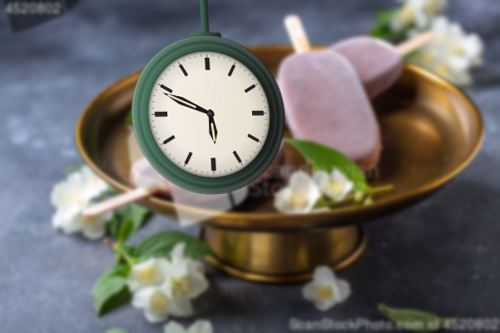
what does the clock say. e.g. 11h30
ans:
5h49
